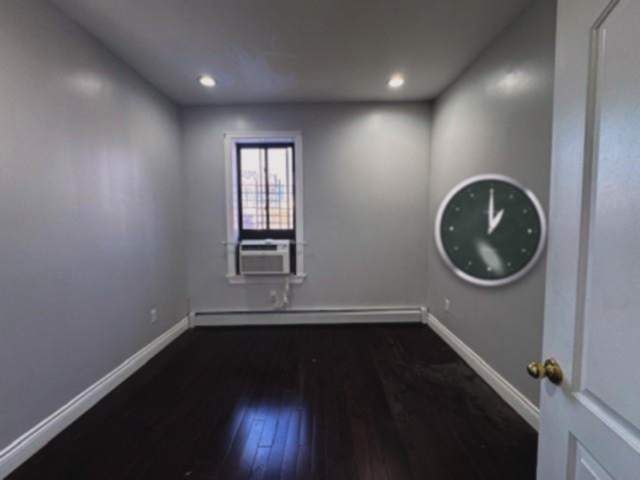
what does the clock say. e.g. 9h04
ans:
1h00
